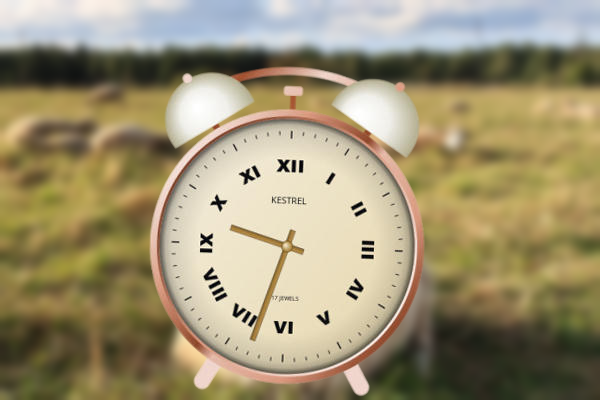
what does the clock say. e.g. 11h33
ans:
9h33
